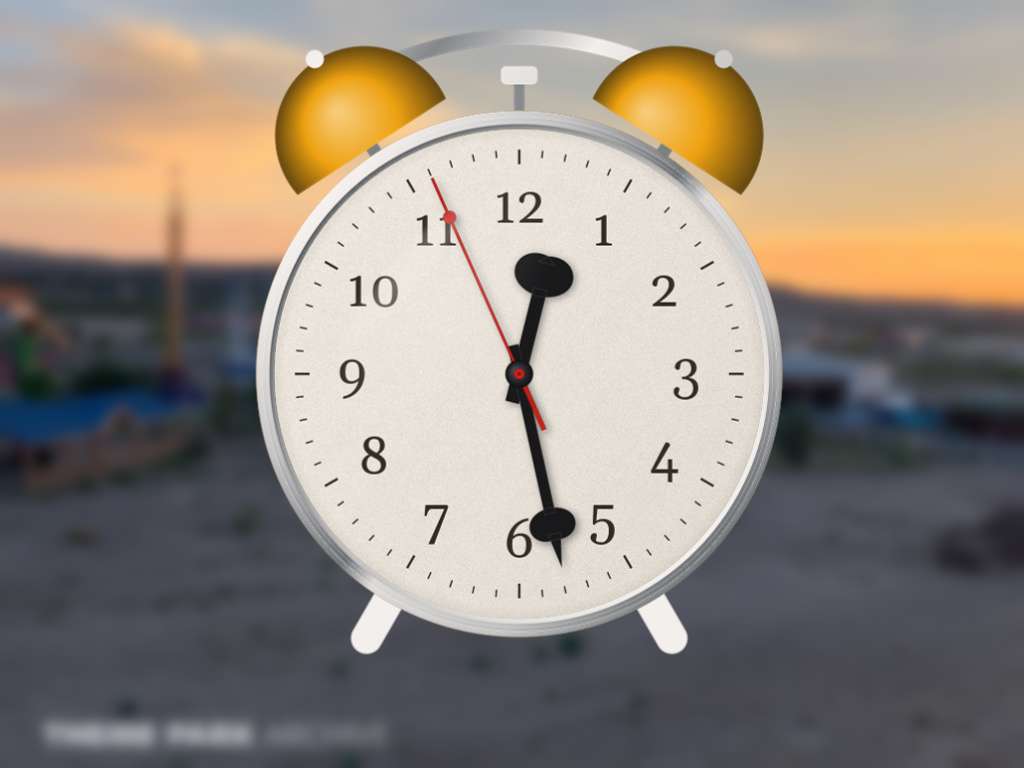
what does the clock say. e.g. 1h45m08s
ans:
12h27m56s
